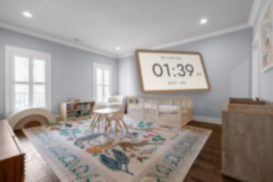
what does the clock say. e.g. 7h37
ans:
1h39
